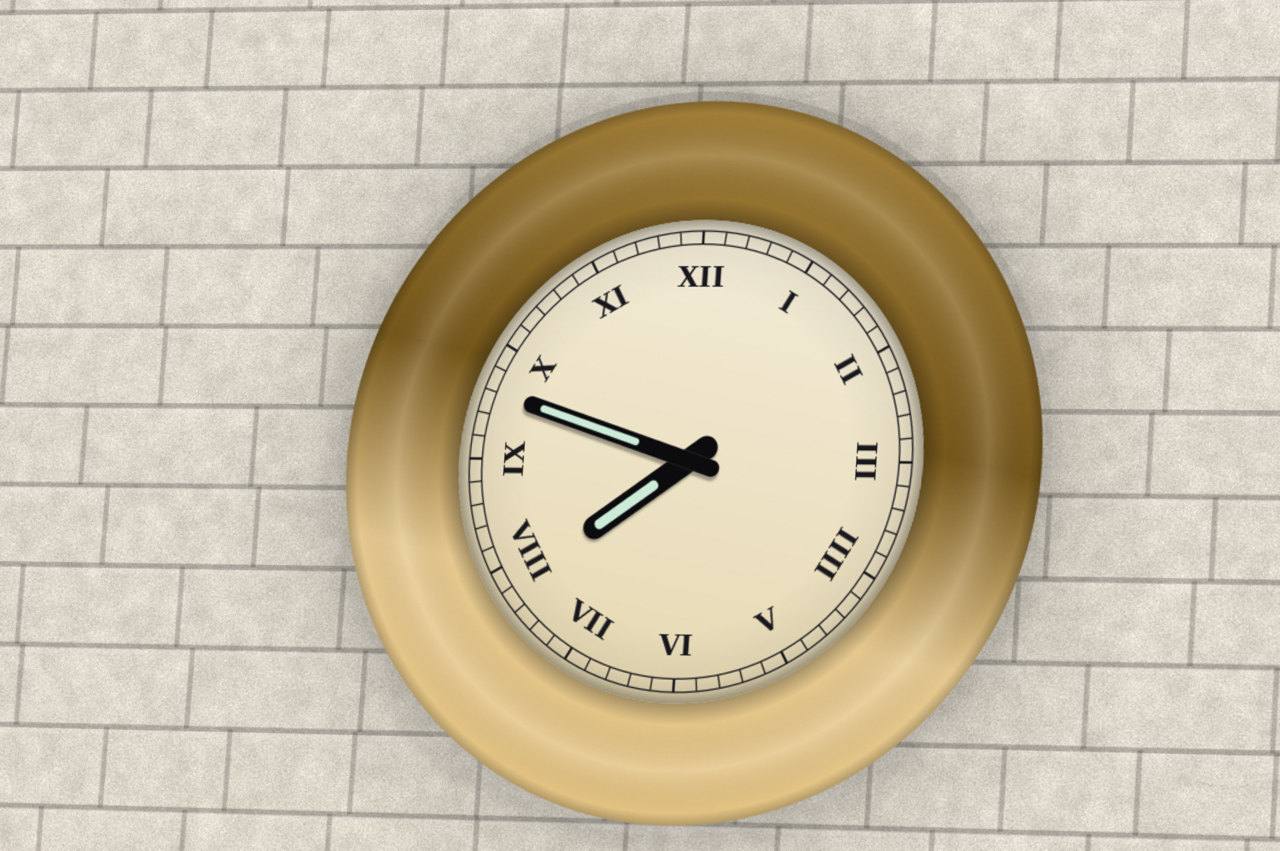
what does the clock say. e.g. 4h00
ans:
7h48
